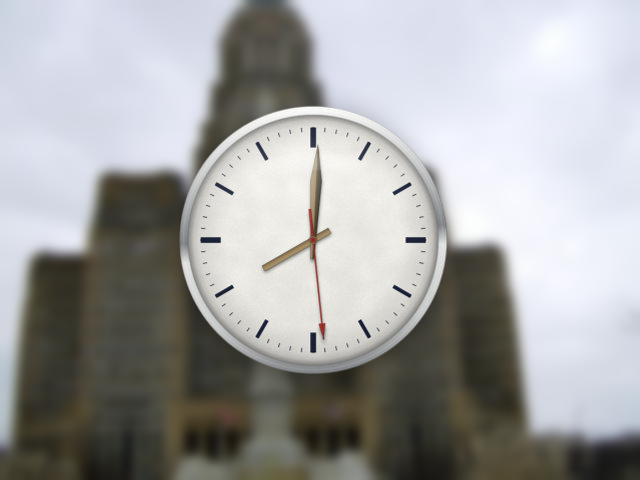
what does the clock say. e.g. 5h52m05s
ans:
8h00m29s
